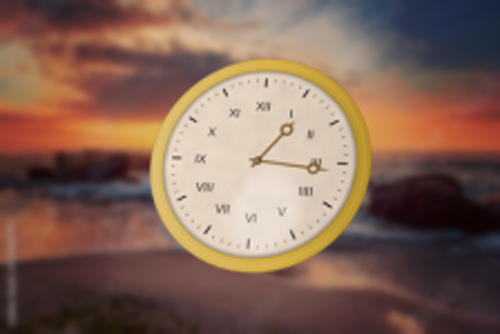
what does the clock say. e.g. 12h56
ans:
1h16
